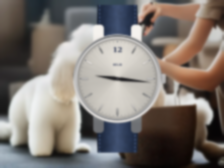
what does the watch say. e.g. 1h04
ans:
9h16
